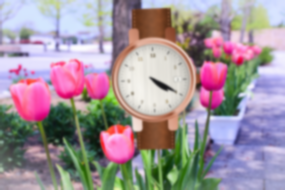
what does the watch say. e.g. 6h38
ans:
4h20
